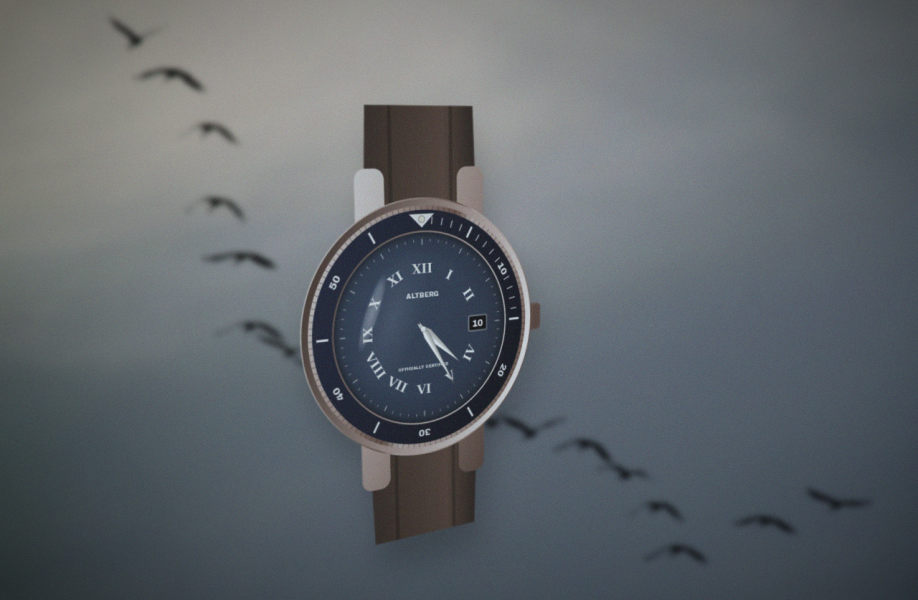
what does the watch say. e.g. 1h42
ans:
4h25
